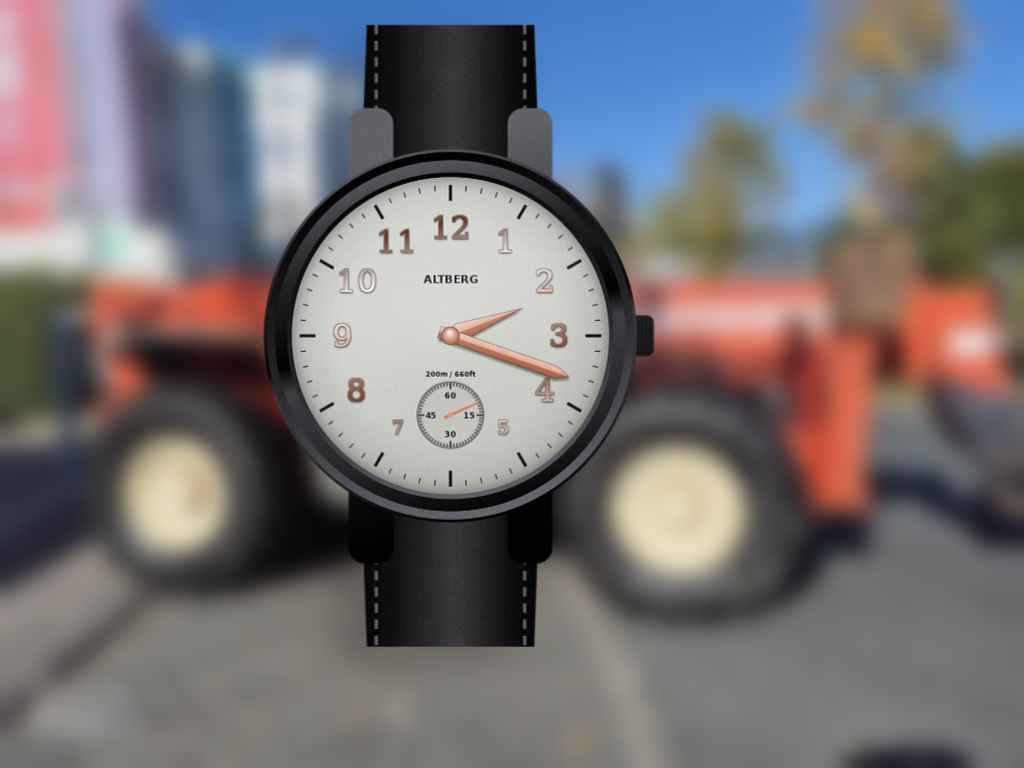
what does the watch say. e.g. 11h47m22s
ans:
2h18m11s
